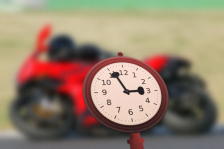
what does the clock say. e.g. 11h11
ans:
2h56
